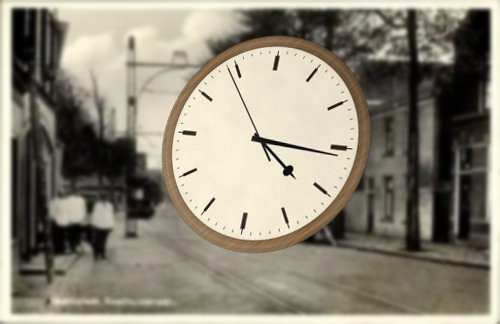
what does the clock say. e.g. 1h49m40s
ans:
4h15m54s
